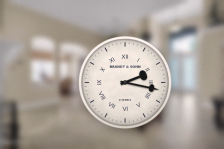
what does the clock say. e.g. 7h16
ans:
2h17
